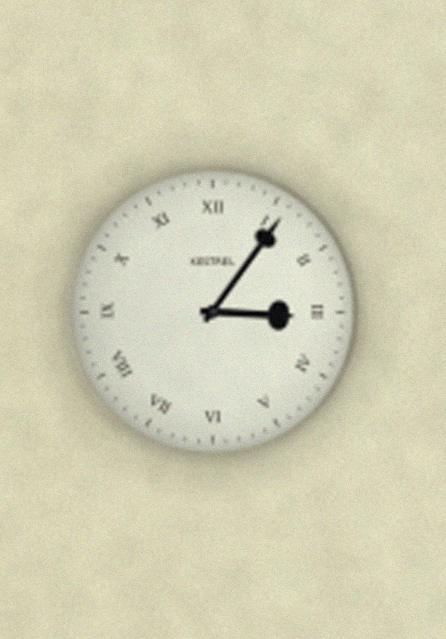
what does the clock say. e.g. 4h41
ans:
3h06
